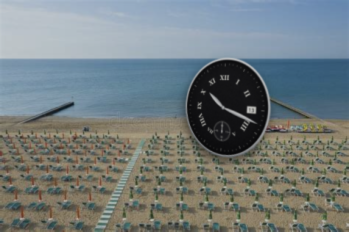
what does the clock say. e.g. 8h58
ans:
10h18
